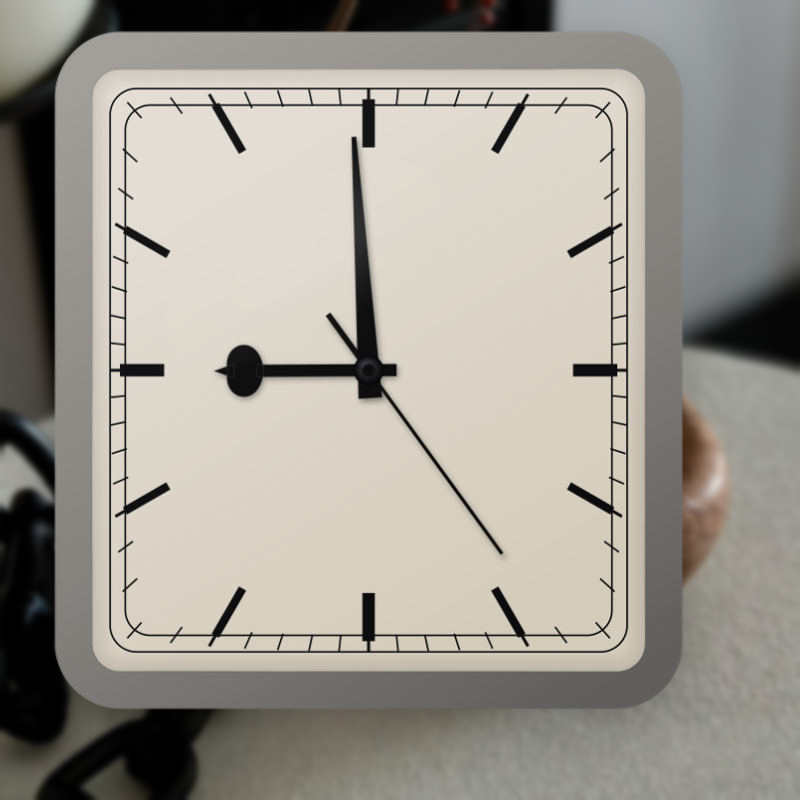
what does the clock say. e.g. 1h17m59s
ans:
8h59m24s
